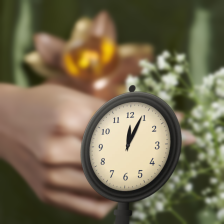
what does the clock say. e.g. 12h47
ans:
12h04
